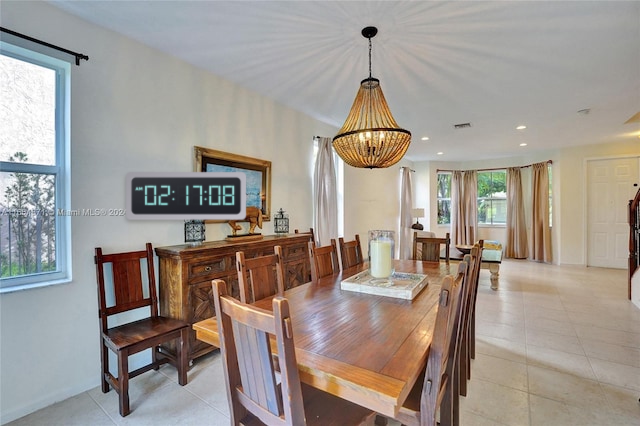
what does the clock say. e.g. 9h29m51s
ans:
2h17m08s
